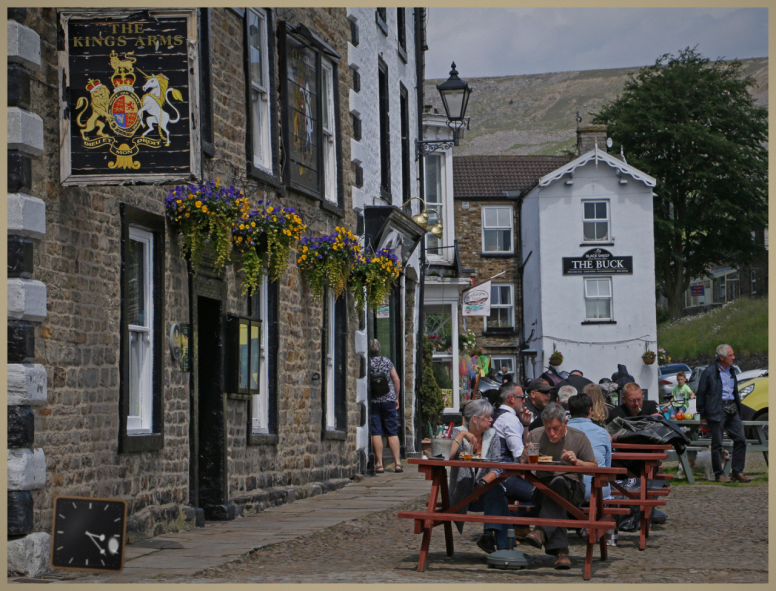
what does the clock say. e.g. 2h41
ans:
3h23
